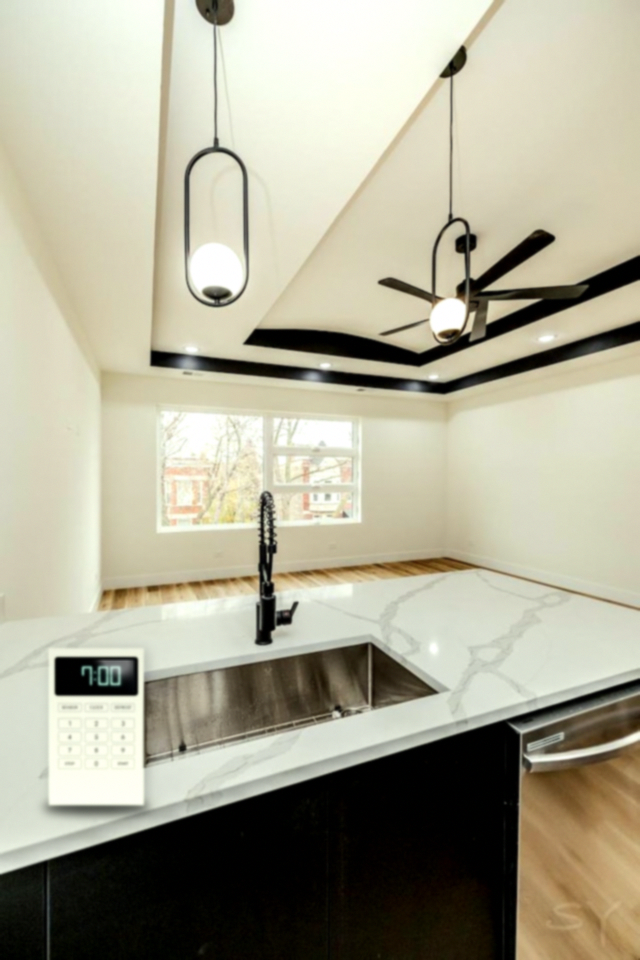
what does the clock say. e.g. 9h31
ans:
7h00
